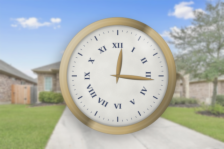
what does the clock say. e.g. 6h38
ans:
12h16
